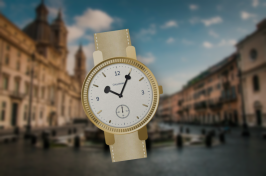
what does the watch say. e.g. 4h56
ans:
10h05
